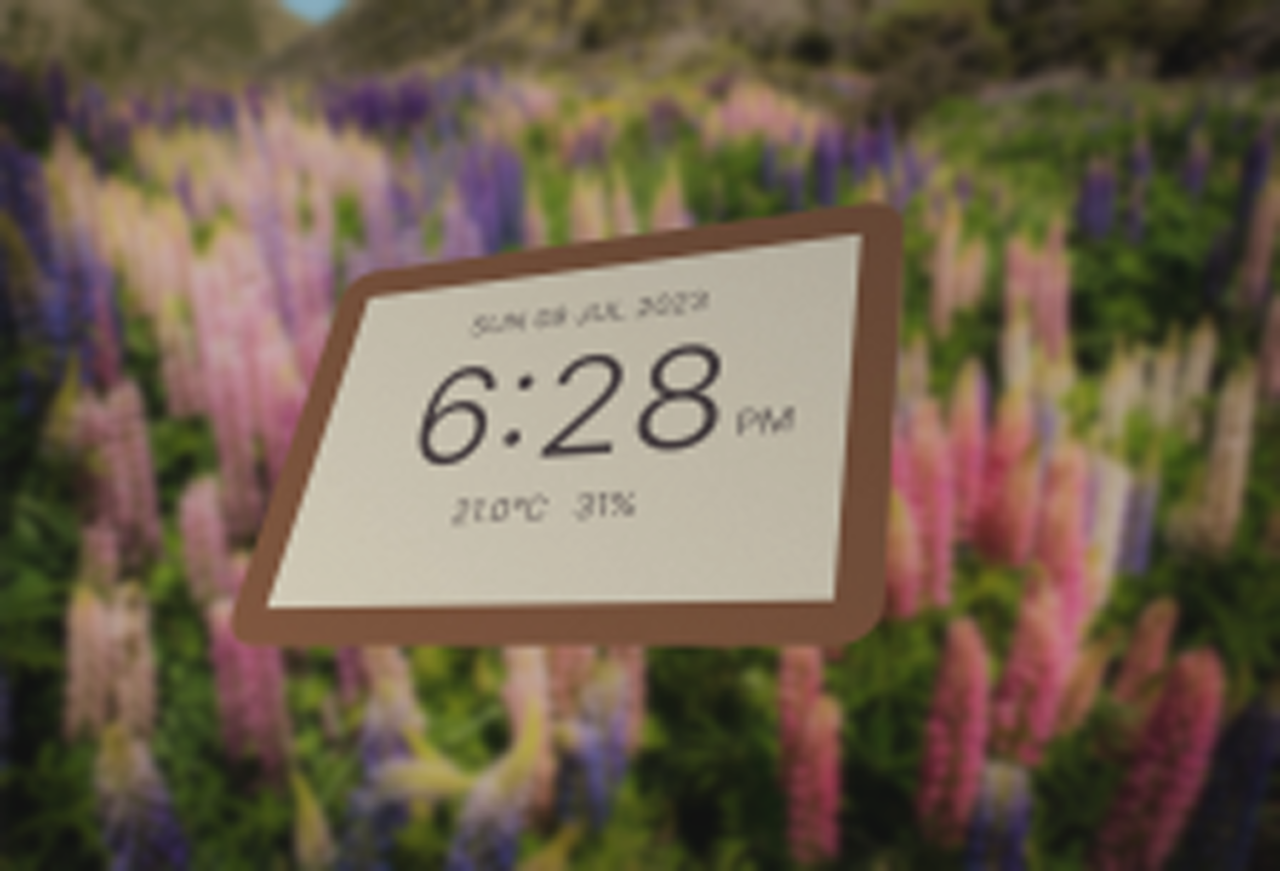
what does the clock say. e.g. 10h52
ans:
6h28
